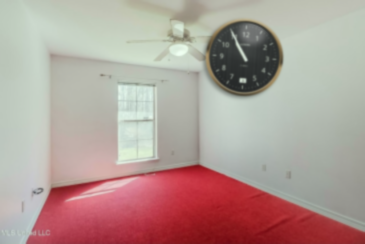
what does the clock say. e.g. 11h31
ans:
10h55
